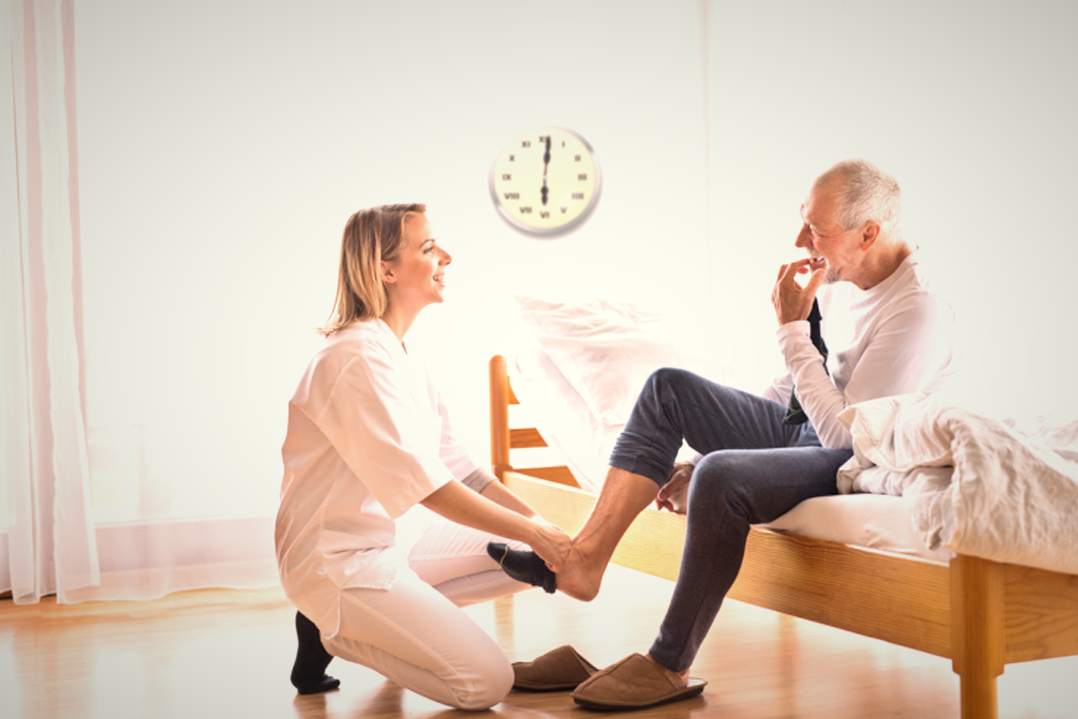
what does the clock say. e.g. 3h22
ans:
6h01
